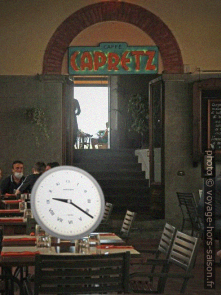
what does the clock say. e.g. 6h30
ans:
9h21
